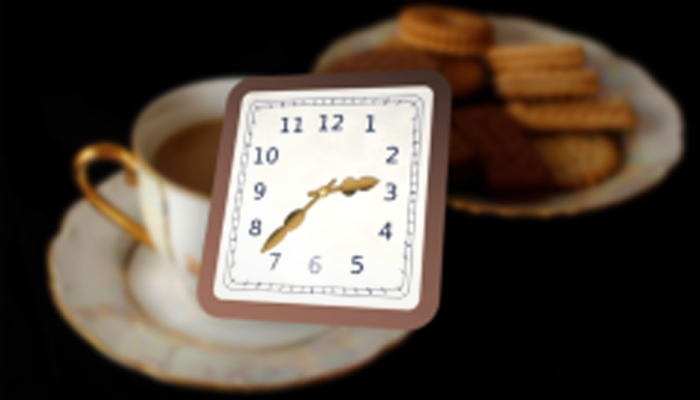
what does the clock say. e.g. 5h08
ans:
2h37
